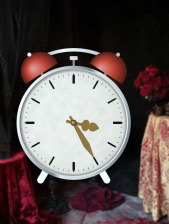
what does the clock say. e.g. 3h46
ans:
3h25
